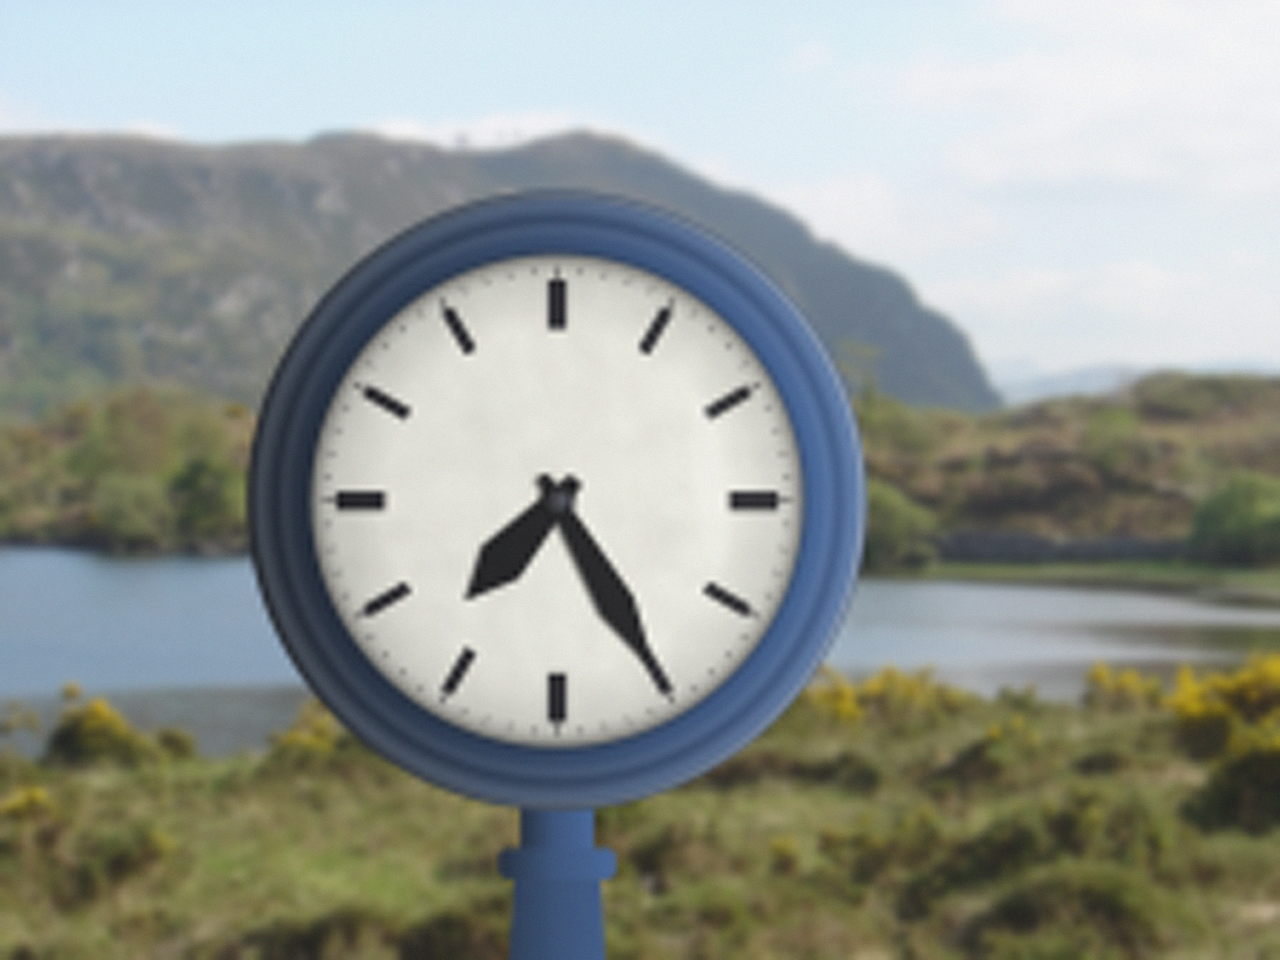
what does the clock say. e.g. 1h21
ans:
7h25
